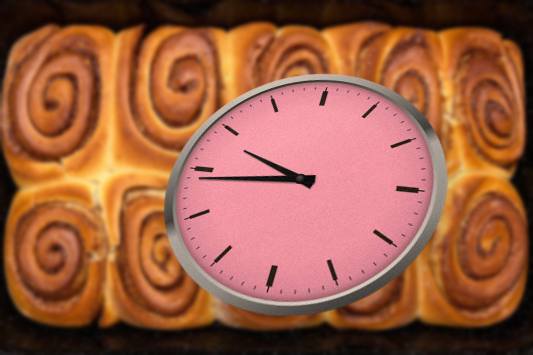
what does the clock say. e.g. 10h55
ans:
9h44
